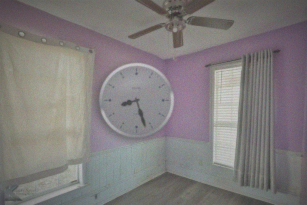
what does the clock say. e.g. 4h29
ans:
8h27
